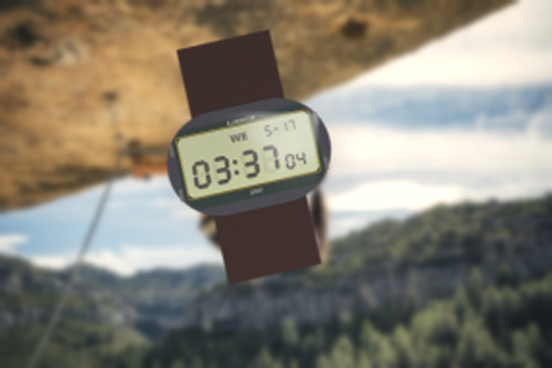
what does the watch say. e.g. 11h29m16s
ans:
3h37m04s
